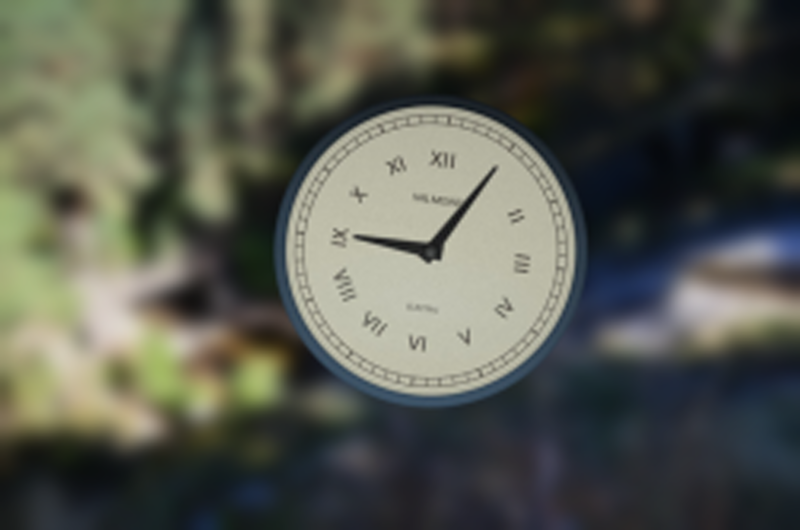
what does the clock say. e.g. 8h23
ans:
9h05
